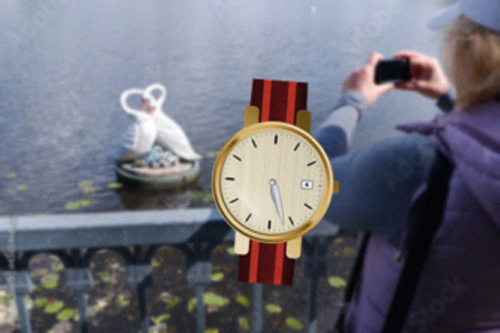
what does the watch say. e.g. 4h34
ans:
5h27
